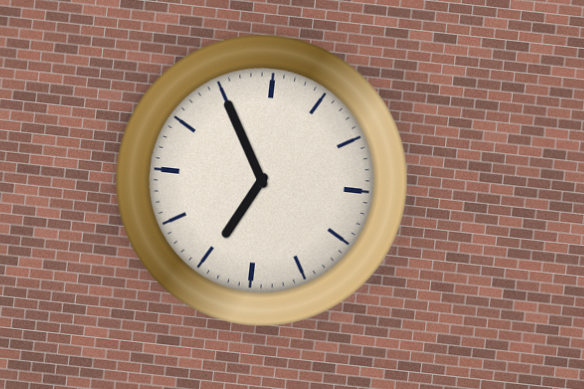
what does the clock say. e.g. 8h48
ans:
6h55
